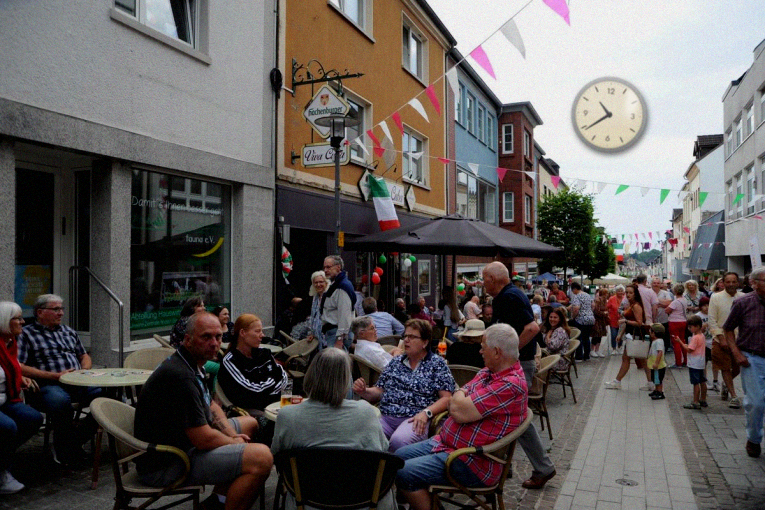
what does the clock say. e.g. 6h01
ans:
10h39
